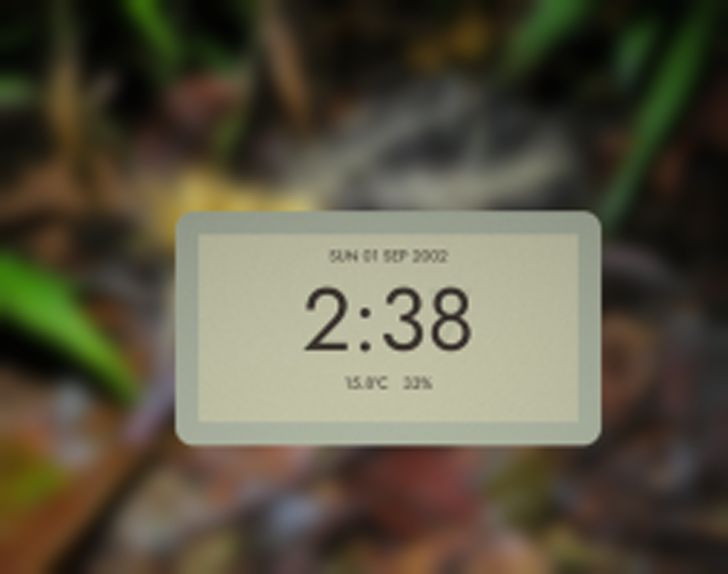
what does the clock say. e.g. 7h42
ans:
2h38
